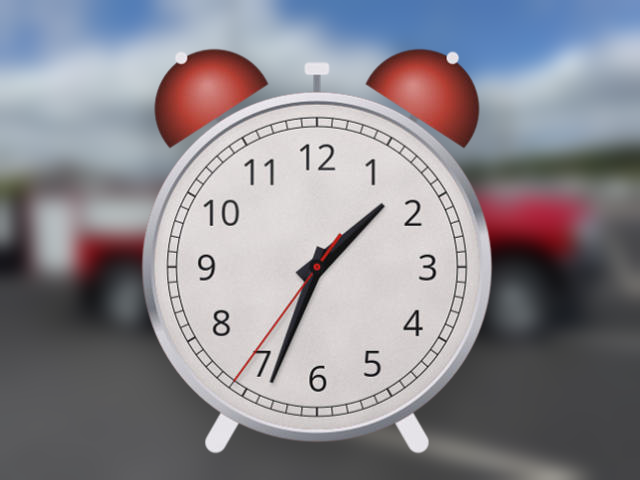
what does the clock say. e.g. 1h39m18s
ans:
1h33m36s
